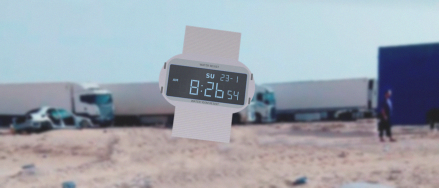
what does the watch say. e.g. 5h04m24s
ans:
8h26m54s
